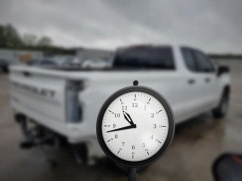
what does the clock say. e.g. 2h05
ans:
10h43
